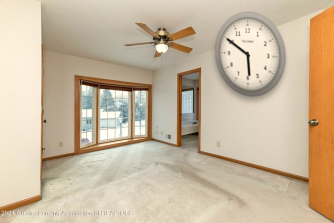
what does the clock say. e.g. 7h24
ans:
5h50
